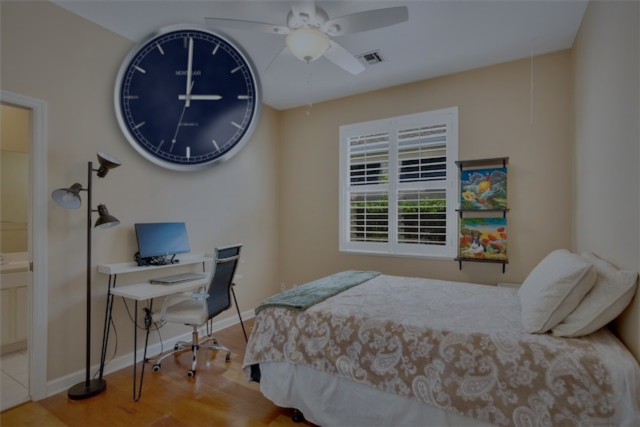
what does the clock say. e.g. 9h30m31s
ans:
3h00m33s
